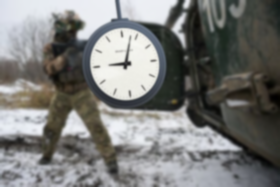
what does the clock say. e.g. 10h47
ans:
9h03
